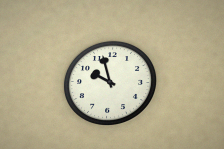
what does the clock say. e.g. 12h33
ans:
9h57
